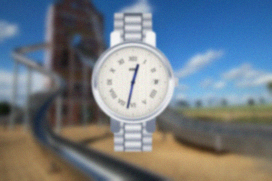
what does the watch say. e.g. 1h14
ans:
12h32
